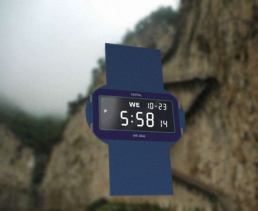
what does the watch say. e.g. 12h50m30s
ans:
5h58m14s
